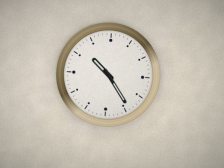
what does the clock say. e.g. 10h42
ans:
10h24
